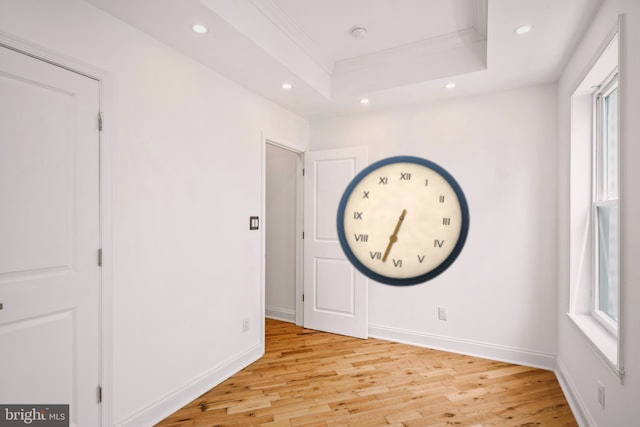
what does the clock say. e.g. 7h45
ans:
6h33
